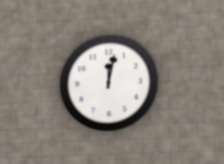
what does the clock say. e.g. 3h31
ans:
12h02
